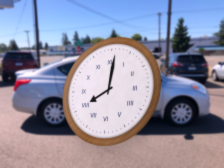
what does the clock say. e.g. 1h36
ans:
8h01
